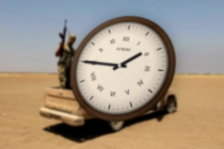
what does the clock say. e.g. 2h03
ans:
1h45
